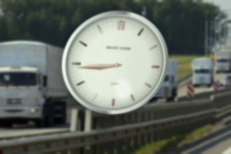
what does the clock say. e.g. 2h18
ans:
8h44
